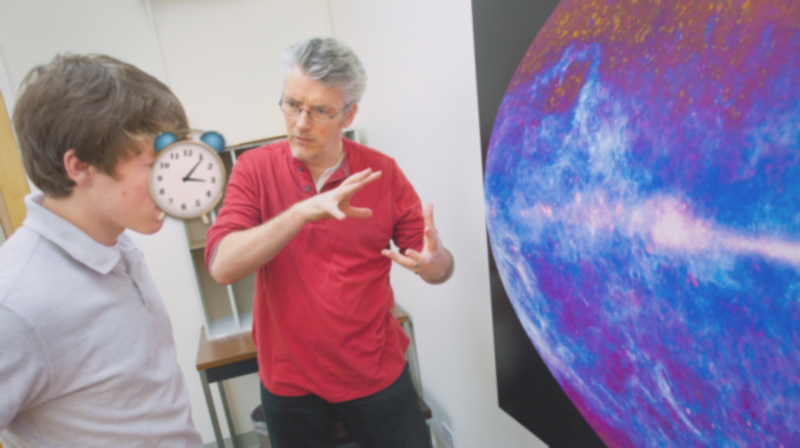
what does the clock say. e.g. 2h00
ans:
3h06
